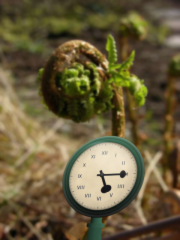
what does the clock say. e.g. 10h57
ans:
5h15
